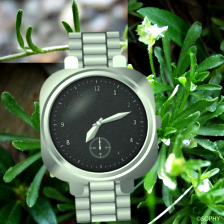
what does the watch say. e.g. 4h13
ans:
7h12
